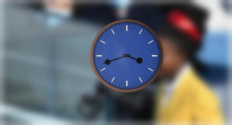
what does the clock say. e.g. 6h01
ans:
3h42
